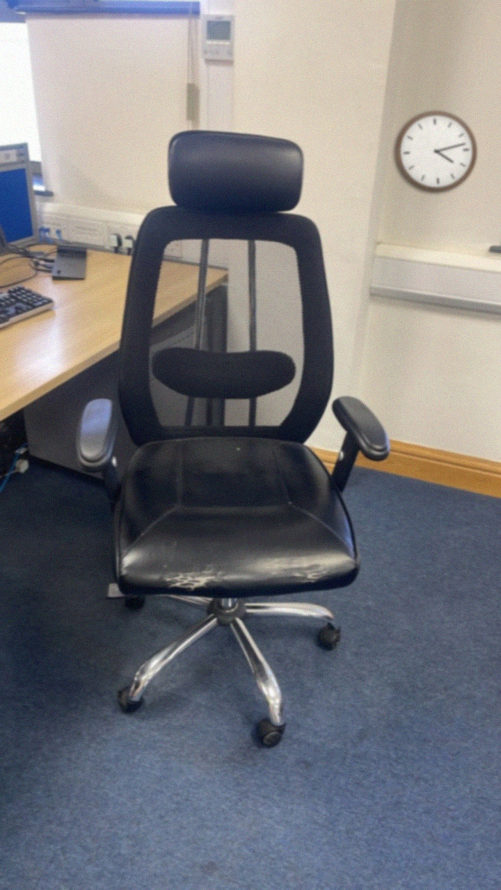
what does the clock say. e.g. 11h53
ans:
4h13
